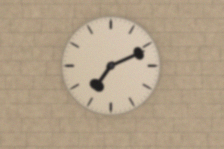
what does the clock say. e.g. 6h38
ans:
7h11
